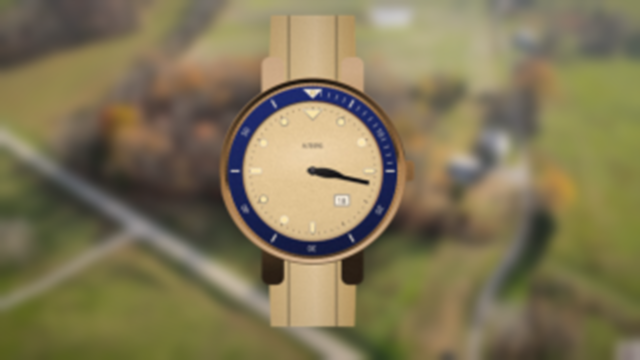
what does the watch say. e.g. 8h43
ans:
3h17
